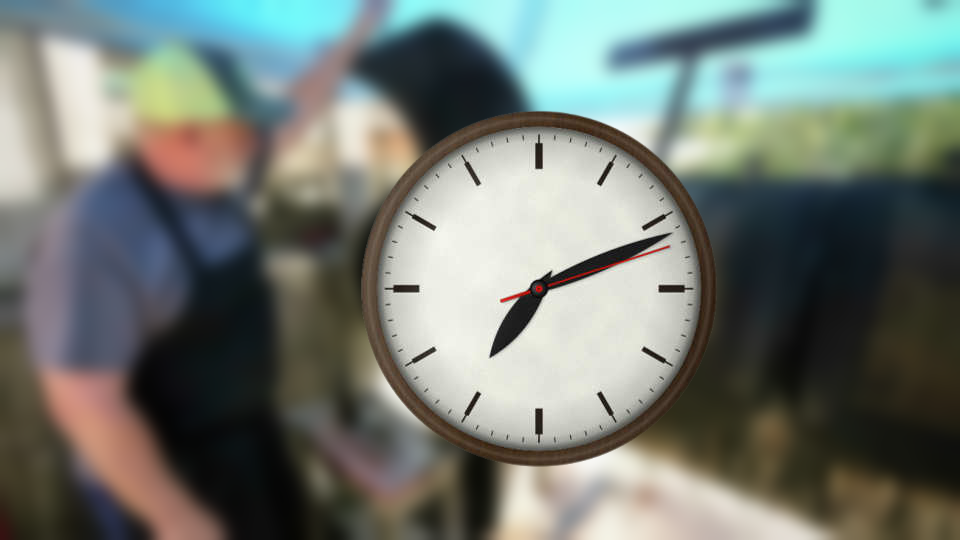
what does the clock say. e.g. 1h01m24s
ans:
7h11m12s
